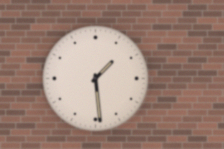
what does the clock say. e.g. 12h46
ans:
1h29
